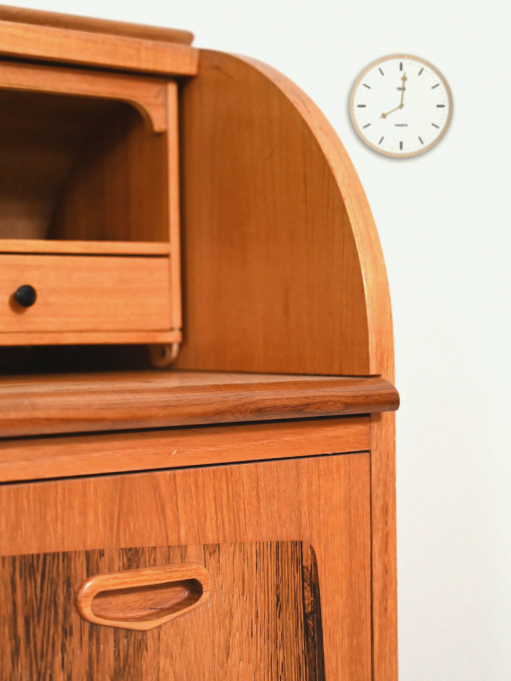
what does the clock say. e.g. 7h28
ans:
8h01
